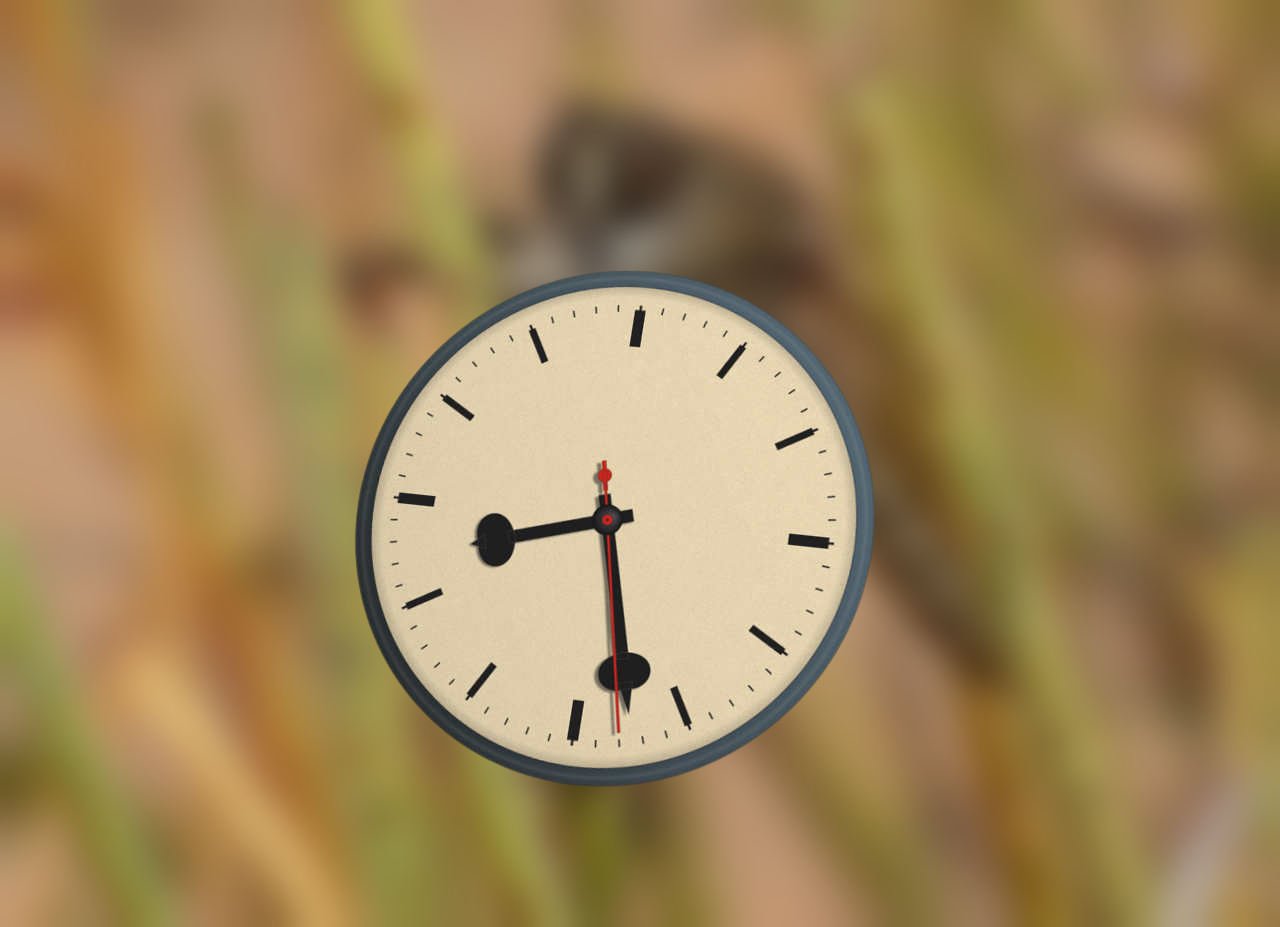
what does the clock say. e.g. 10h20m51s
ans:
8h27m28s
